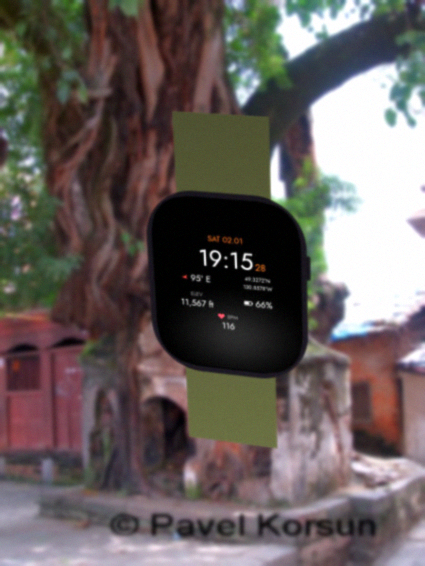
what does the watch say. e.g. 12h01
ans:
19h15
